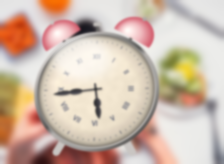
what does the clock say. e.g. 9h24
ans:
5h44
